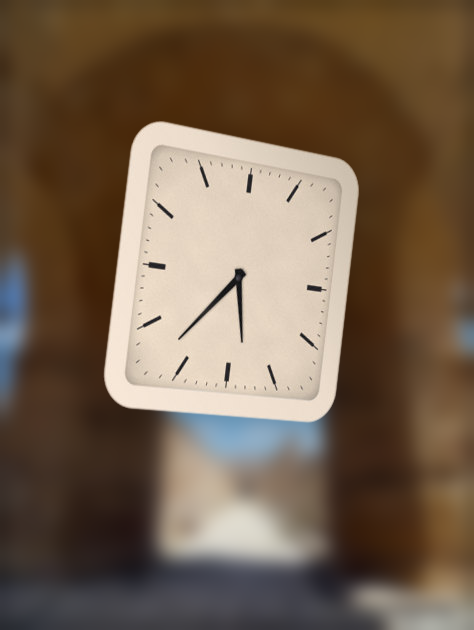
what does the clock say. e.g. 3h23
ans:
5h37
